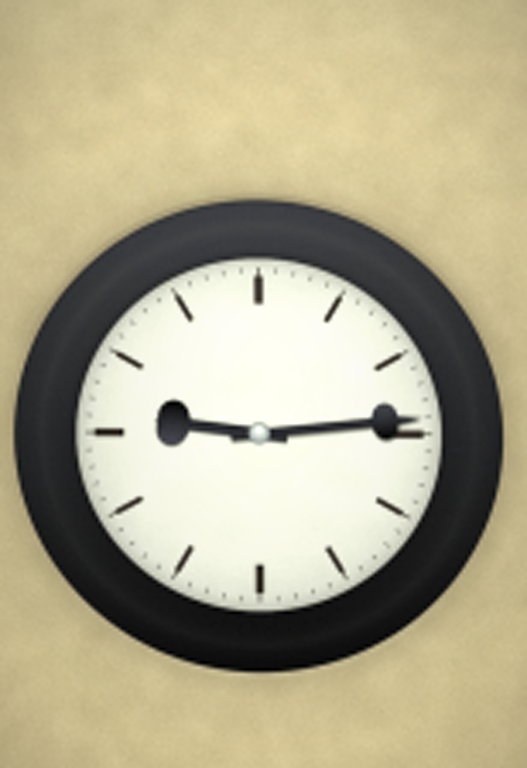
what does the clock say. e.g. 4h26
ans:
9h14
